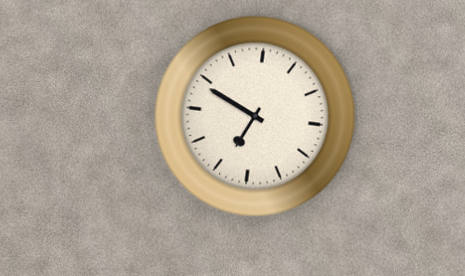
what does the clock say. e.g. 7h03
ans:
6h49
